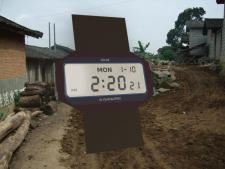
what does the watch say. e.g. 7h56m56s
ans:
2h20m21s
